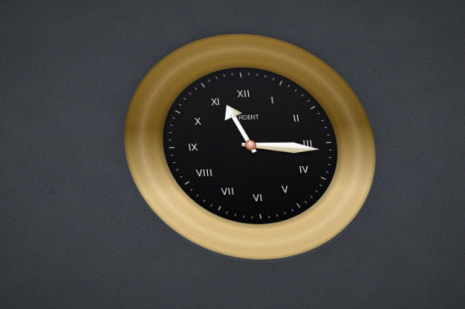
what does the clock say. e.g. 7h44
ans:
11h16
